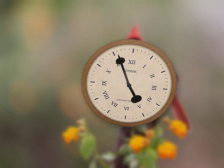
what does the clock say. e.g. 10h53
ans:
4h56
